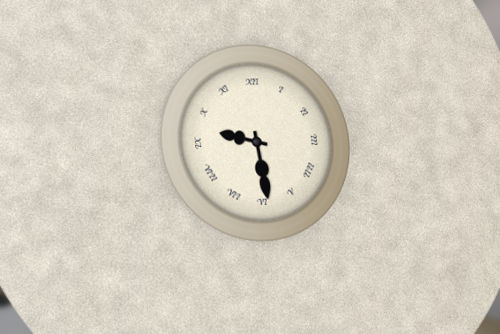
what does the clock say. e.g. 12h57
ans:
9h29
